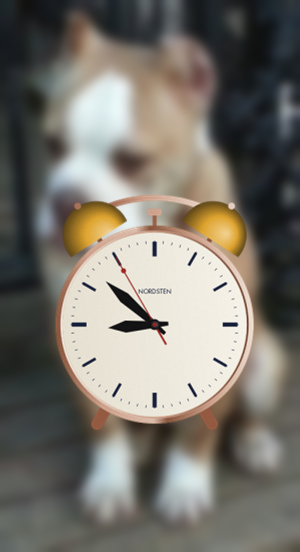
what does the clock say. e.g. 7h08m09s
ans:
8h51m55s
